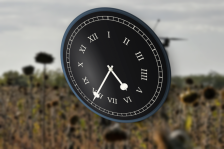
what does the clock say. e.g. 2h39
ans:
5h40
